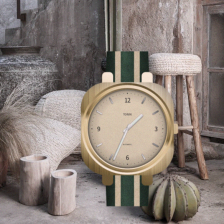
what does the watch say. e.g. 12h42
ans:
1h34
